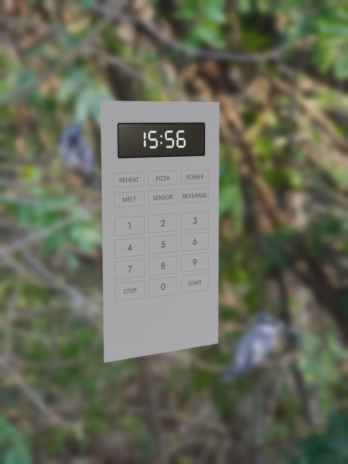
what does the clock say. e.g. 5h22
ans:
15h56
